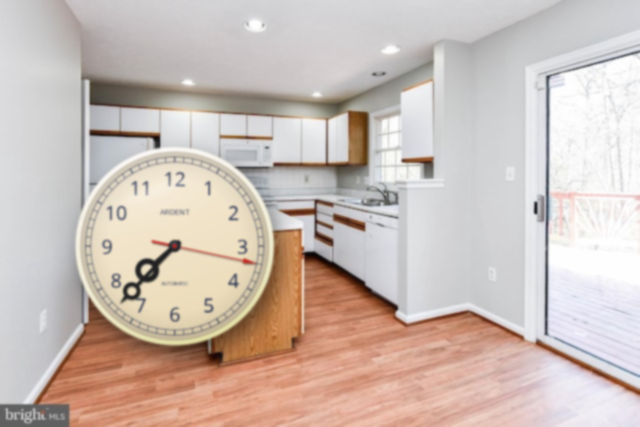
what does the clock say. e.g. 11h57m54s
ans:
7h37m17s
